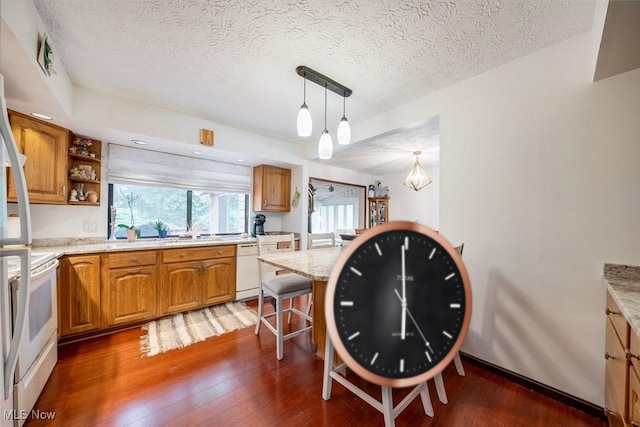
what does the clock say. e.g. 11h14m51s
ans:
5h59m24s
